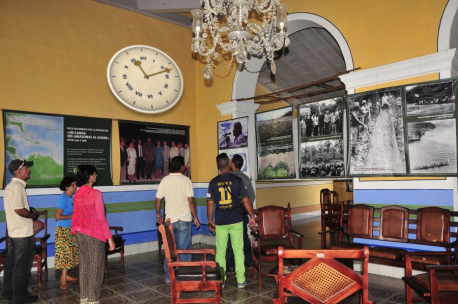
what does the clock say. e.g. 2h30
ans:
11h12
